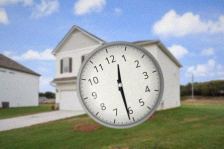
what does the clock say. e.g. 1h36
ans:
12h31
